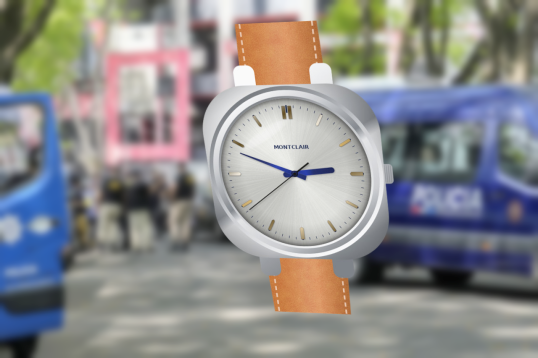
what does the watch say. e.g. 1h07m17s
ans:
2h48m39s
